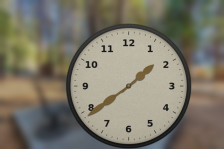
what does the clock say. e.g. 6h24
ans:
1h39
